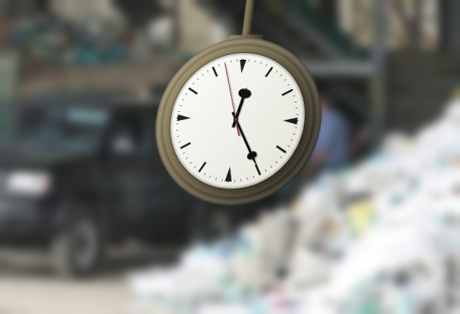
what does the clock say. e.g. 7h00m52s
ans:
12h24m57s
